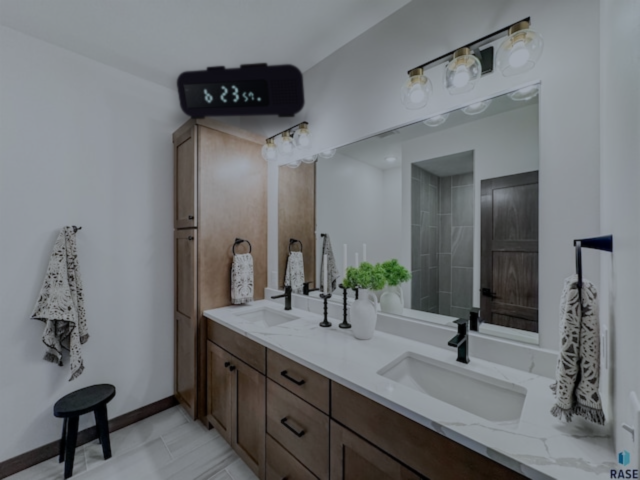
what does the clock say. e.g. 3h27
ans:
6h23
